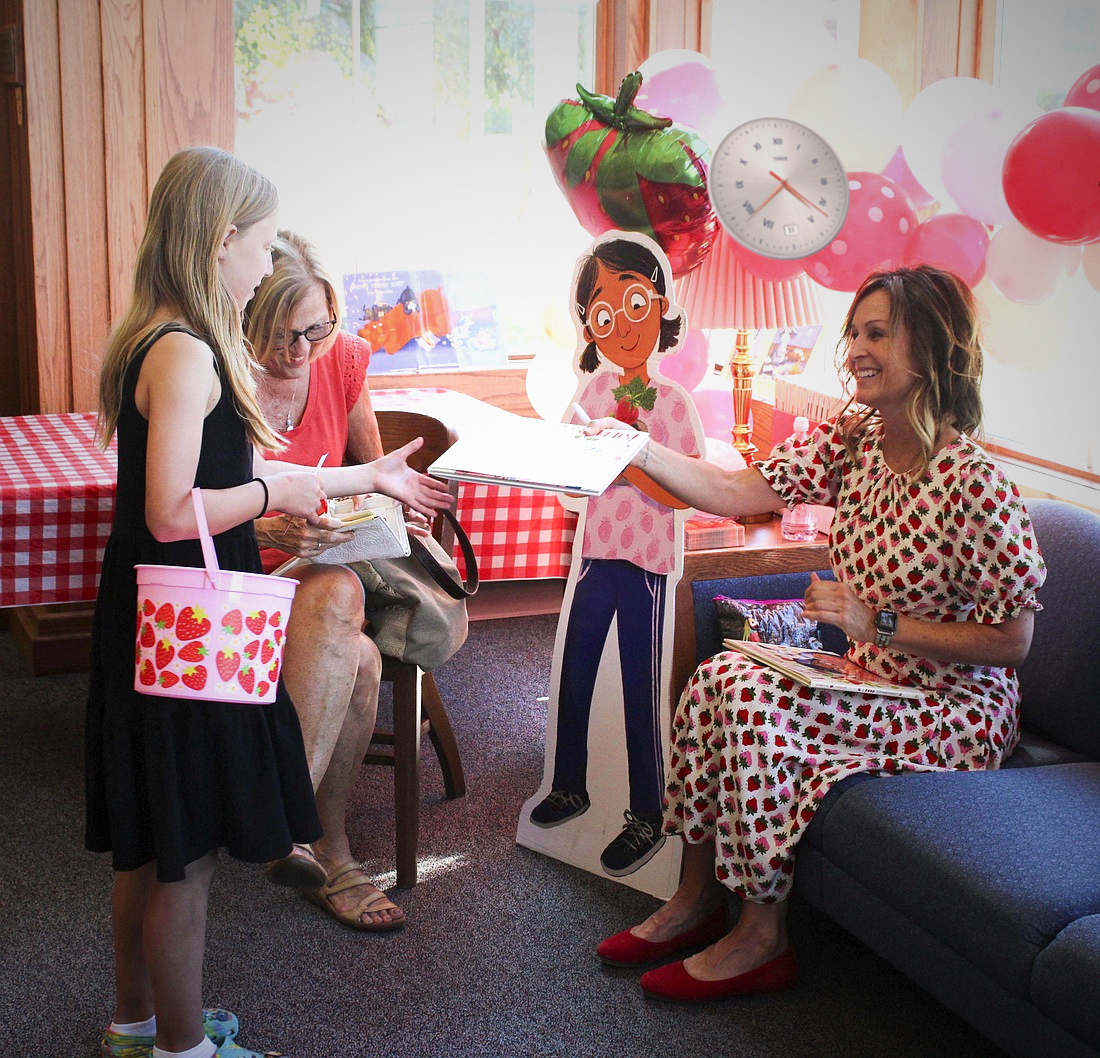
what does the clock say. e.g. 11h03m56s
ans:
4h38m22s
